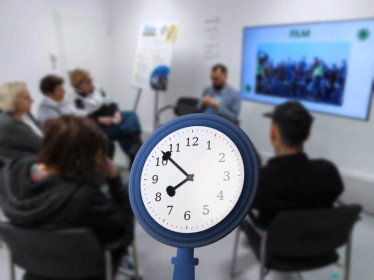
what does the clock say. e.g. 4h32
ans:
7h52
